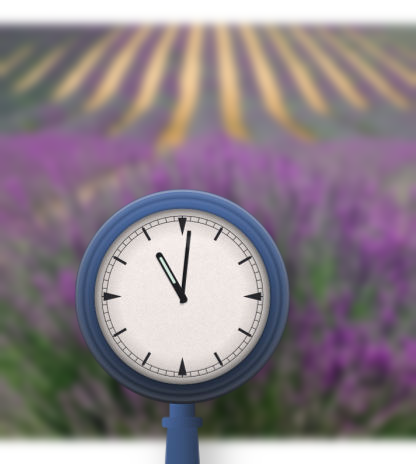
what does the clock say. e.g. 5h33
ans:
11h01
